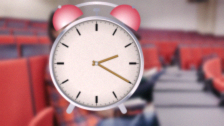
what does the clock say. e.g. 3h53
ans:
2h20
